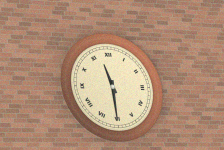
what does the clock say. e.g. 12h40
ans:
11h30
